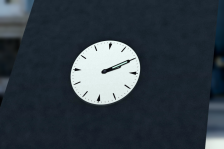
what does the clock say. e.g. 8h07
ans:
2h10
